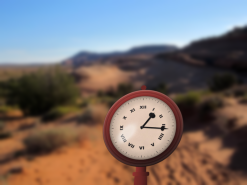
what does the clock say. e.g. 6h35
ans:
1h16
